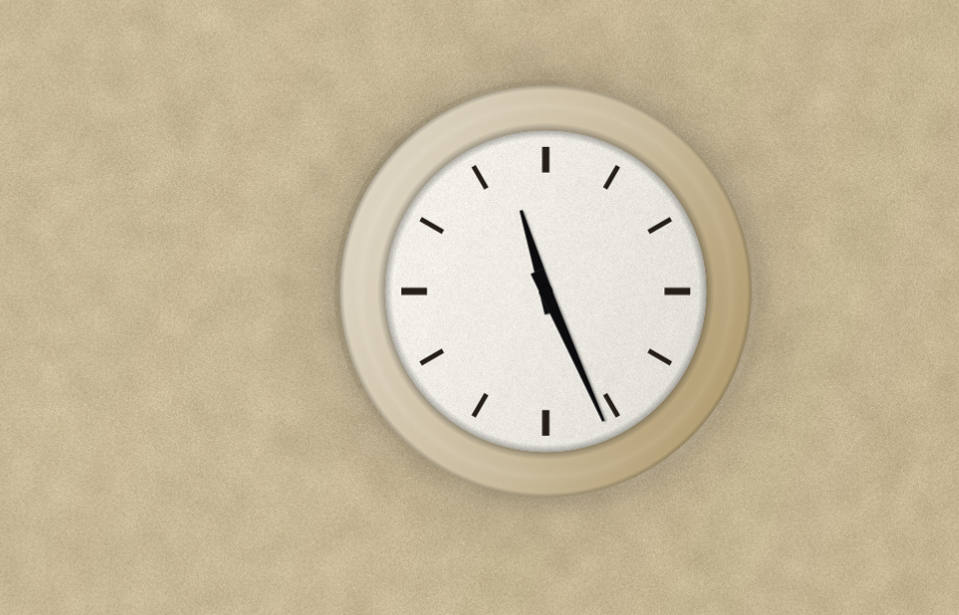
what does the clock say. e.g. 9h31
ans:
11h26
